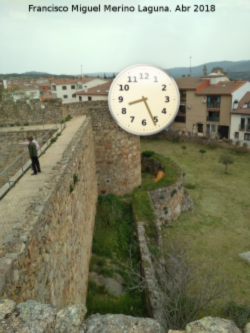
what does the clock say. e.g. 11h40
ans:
8h26
